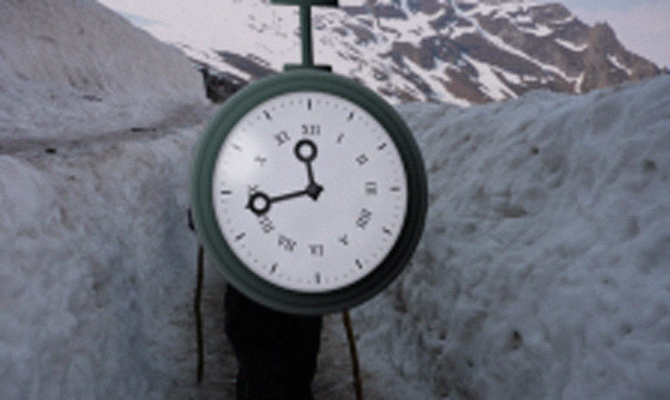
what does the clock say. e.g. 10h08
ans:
11h43
